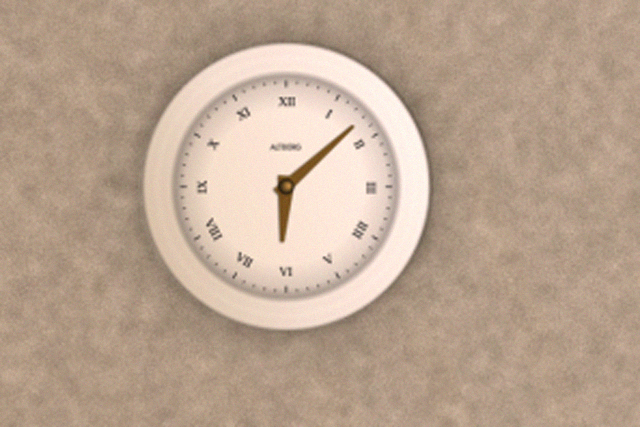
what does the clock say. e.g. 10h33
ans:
6h08
